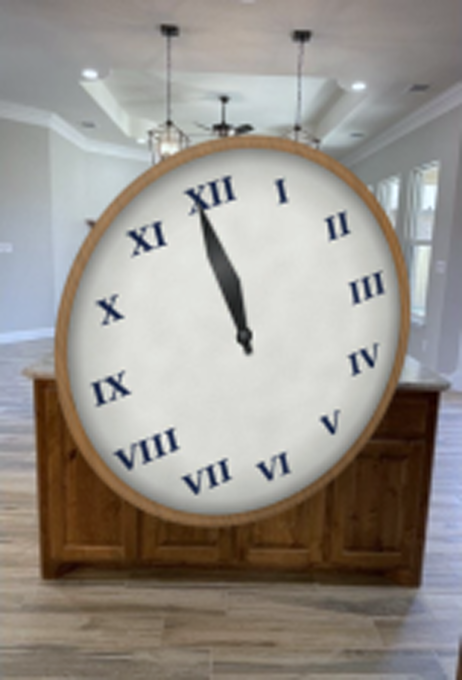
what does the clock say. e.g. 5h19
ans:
11h59
